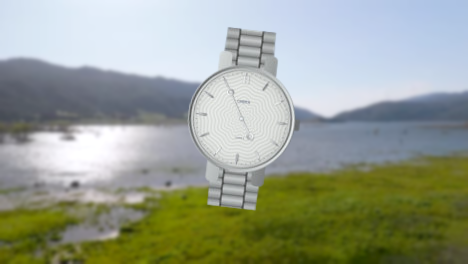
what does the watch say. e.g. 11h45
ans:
4h55
